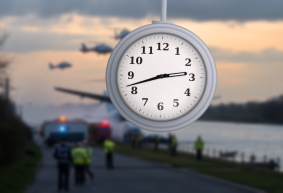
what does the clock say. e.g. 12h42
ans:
2h42
